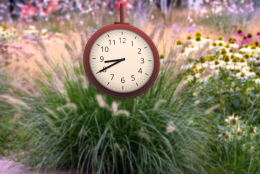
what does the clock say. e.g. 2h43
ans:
8h40
